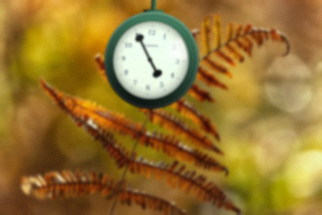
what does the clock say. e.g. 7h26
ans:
4h55
